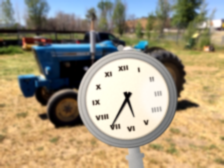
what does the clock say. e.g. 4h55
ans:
5h36
